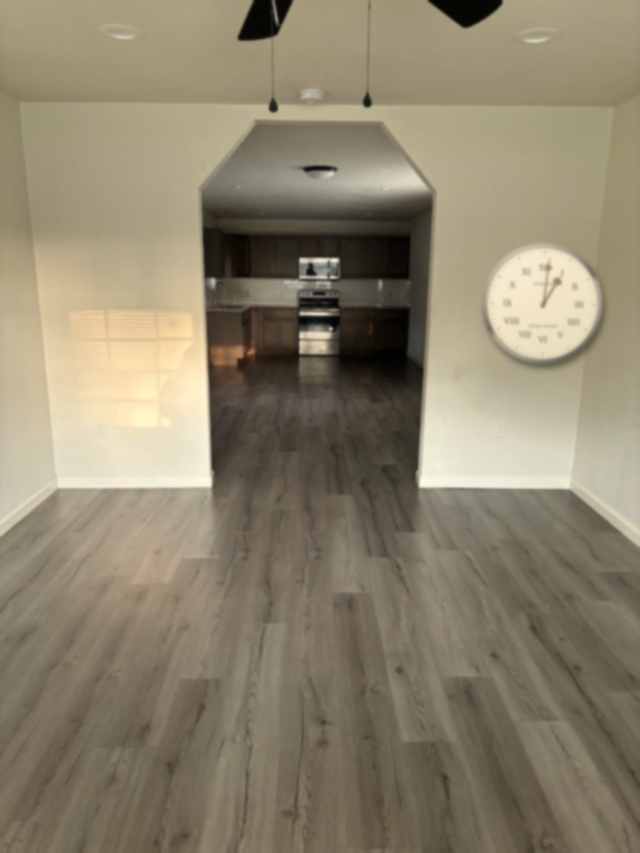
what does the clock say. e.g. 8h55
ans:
1h01
